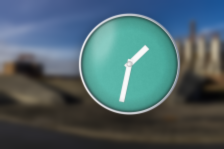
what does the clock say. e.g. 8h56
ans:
1h32
